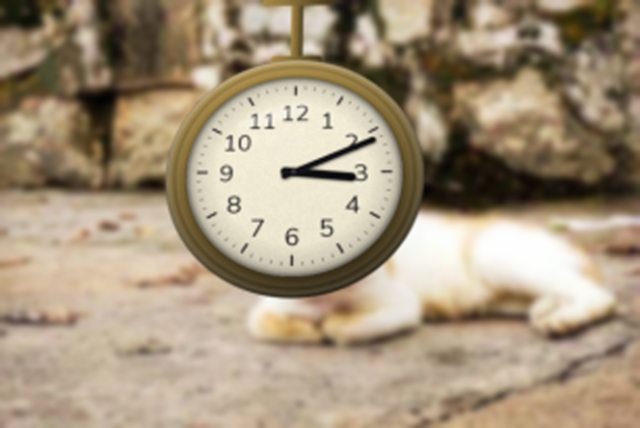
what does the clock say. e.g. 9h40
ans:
3h11
